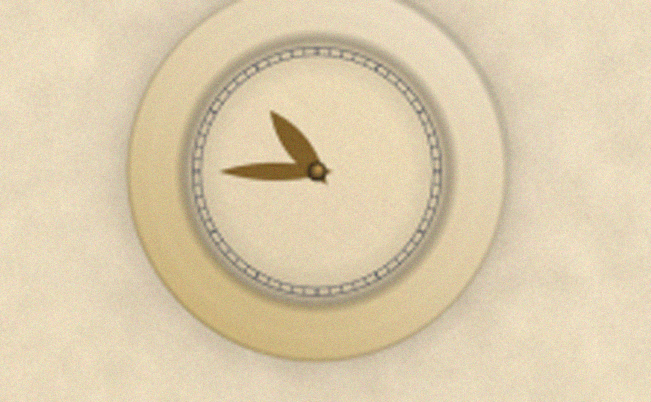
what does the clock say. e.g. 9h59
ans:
10h45
